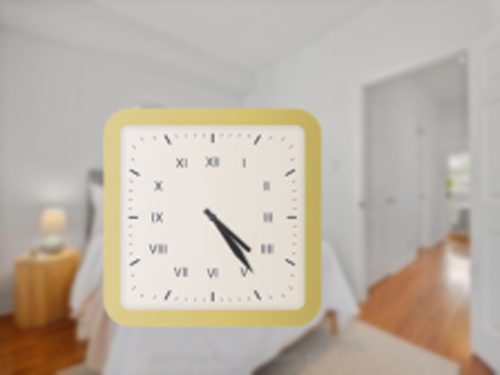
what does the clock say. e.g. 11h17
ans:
4h24
